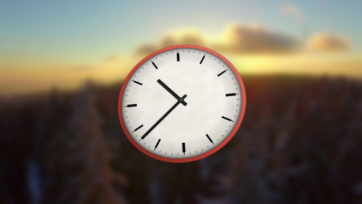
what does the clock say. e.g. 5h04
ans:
10h38
